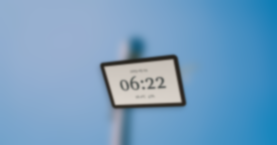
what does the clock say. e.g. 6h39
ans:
6h22
